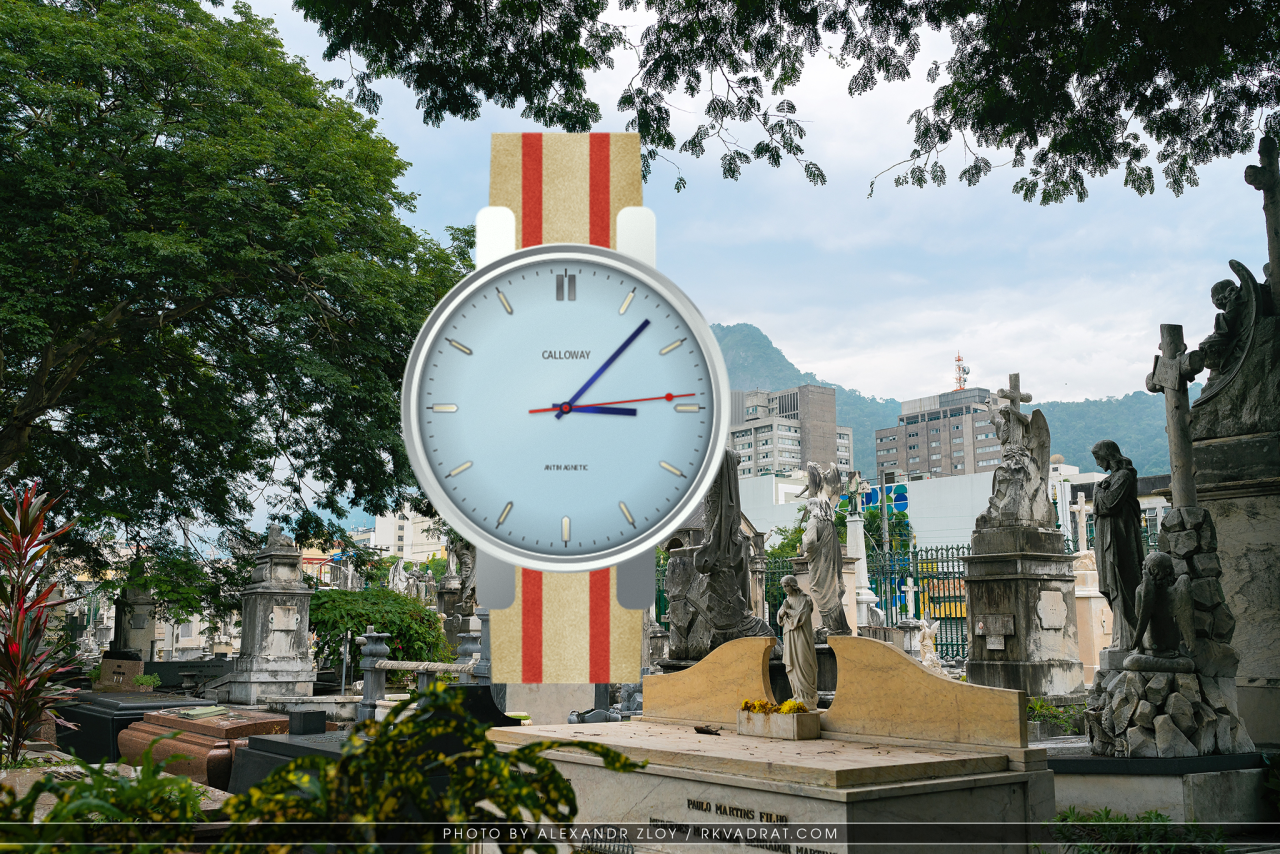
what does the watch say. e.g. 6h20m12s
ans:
3h07m14s
